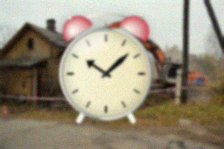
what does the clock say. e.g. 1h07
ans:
10h08
